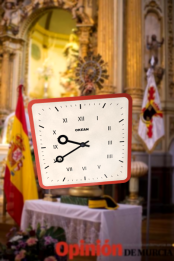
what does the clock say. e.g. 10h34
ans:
9h40
